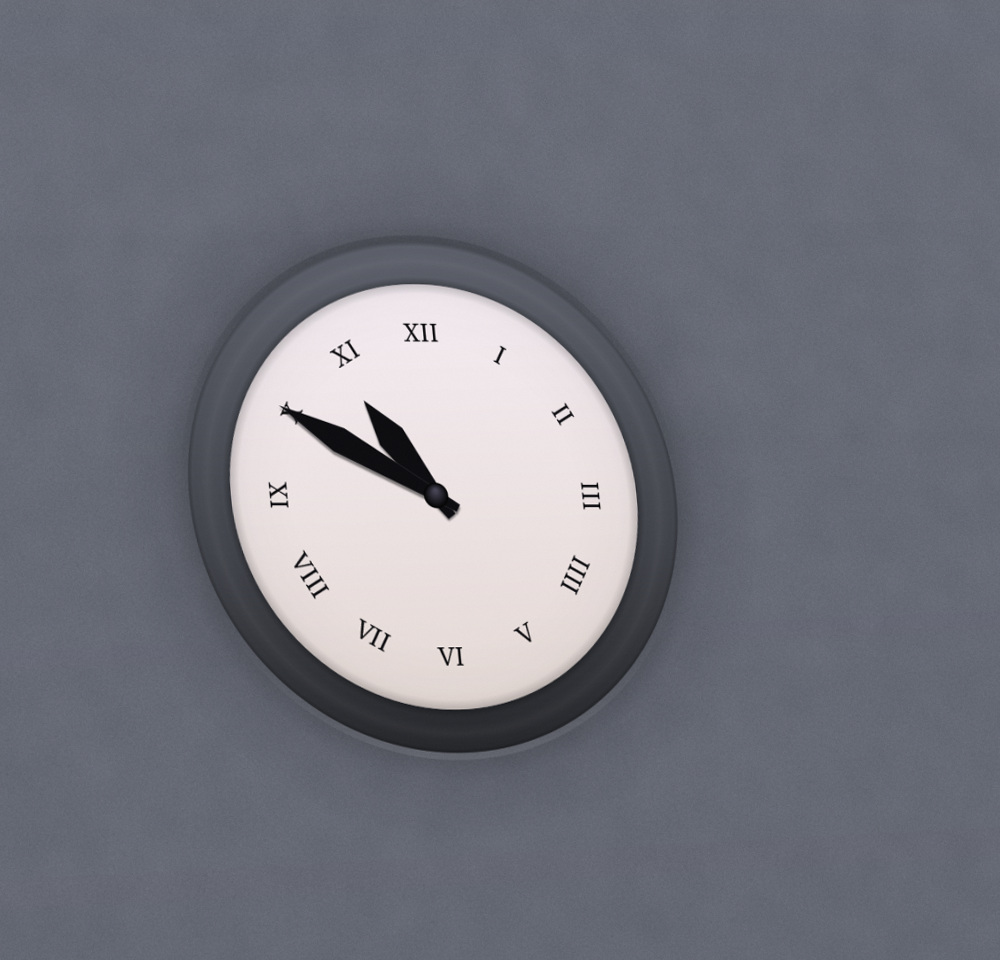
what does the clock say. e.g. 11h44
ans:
10h50
